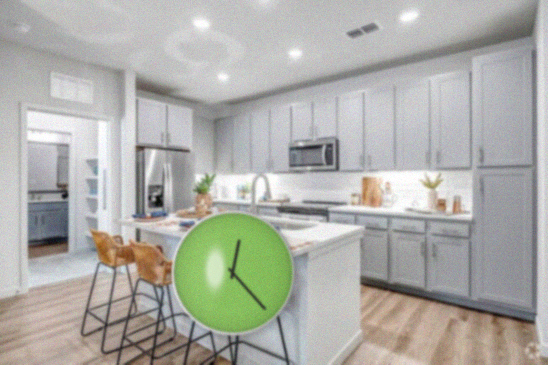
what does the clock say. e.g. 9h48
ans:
12h23
